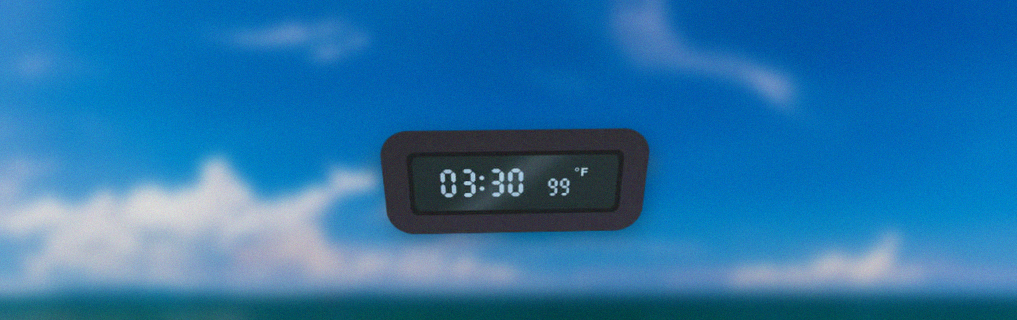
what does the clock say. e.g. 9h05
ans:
3h30
